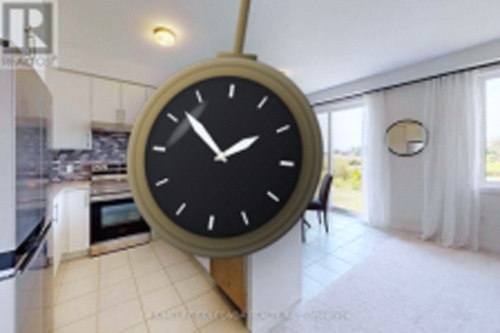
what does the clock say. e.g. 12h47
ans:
1h52
